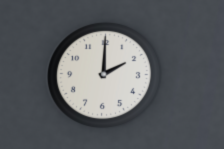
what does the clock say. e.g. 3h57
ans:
2h00
